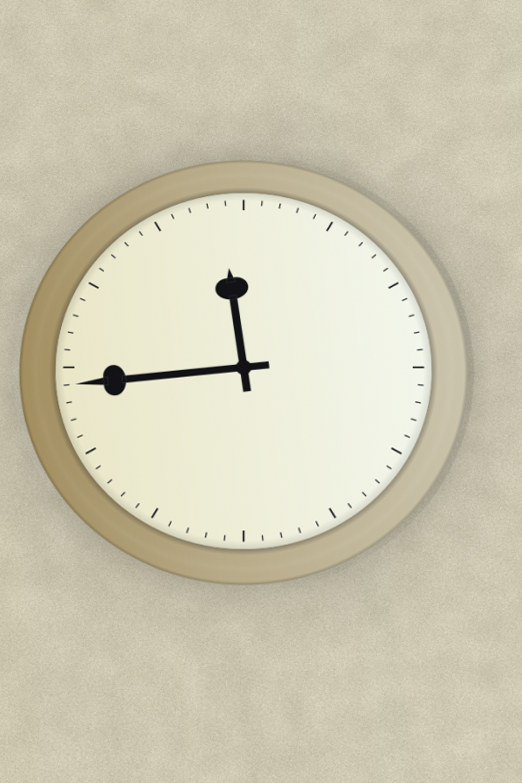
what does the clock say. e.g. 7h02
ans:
11h44
